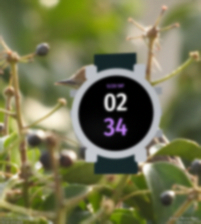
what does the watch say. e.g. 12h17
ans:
2h34
